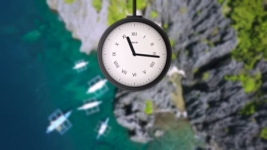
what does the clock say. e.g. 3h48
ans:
11h16
